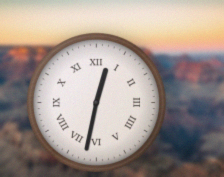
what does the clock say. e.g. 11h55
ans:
12h32
